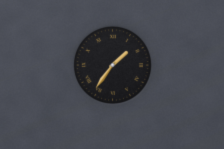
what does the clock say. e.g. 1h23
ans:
1h36
